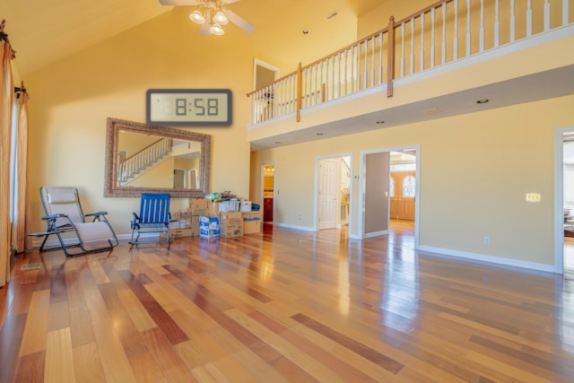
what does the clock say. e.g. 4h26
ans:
8h58
